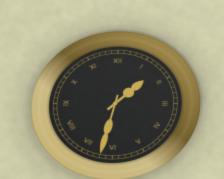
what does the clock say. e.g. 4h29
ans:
1h32
